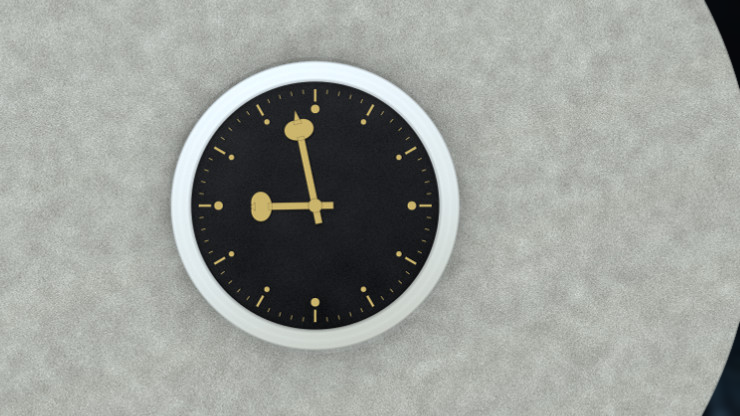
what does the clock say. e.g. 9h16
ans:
8h58
